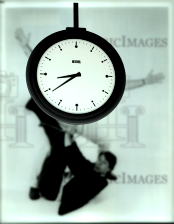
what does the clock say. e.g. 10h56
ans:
8h39
